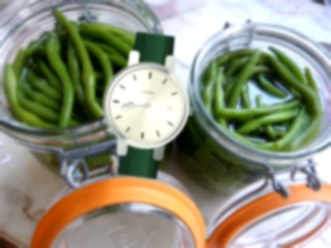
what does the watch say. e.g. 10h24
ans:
8h43
